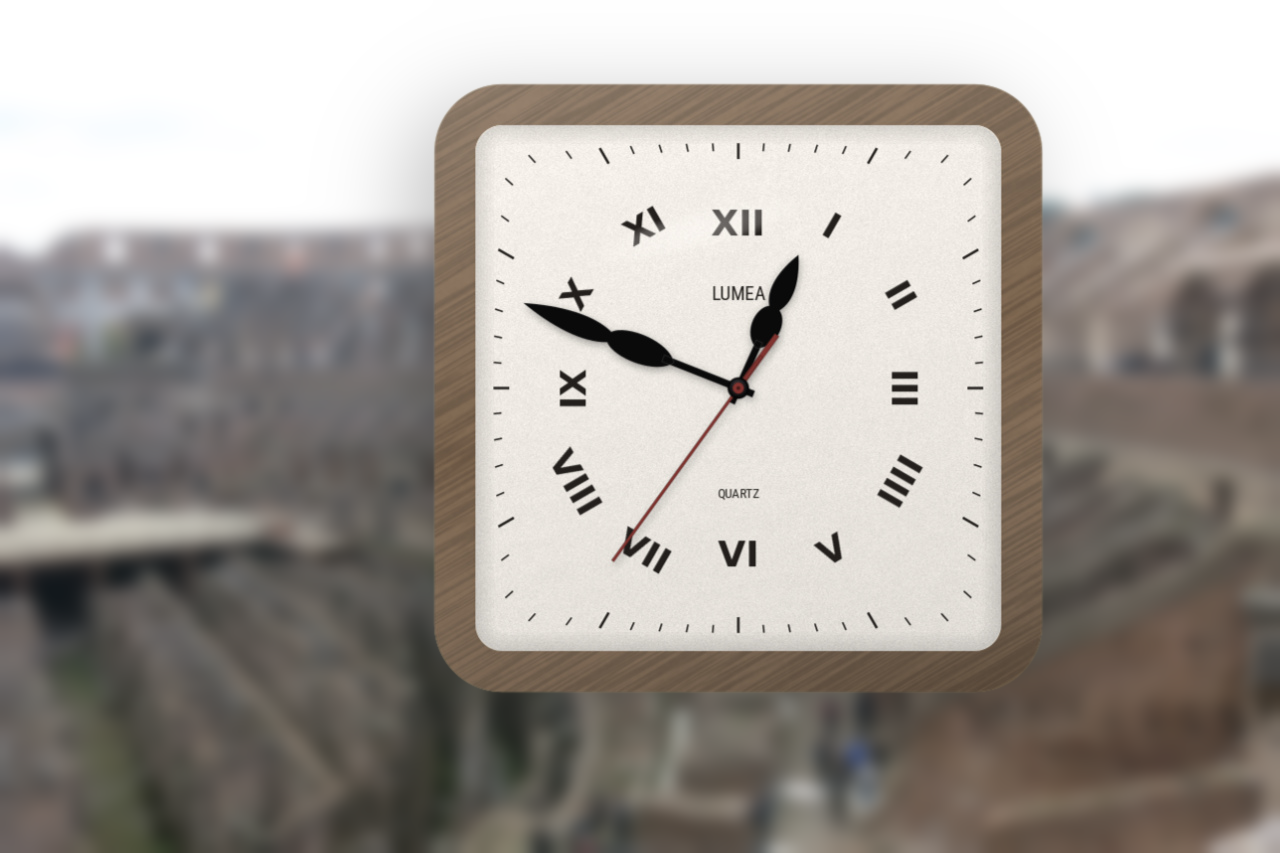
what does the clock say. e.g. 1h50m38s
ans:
12h48m36s
